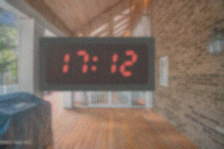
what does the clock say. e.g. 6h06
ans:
17h12
